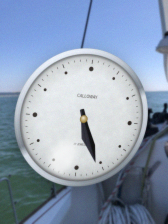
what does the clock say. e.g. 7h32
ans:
5h26
